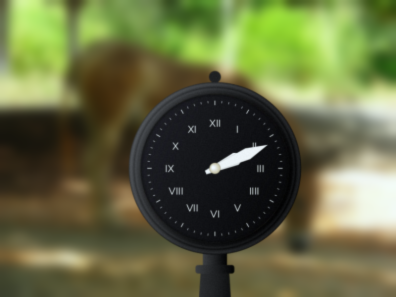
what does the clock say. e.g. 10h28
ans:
2h11
